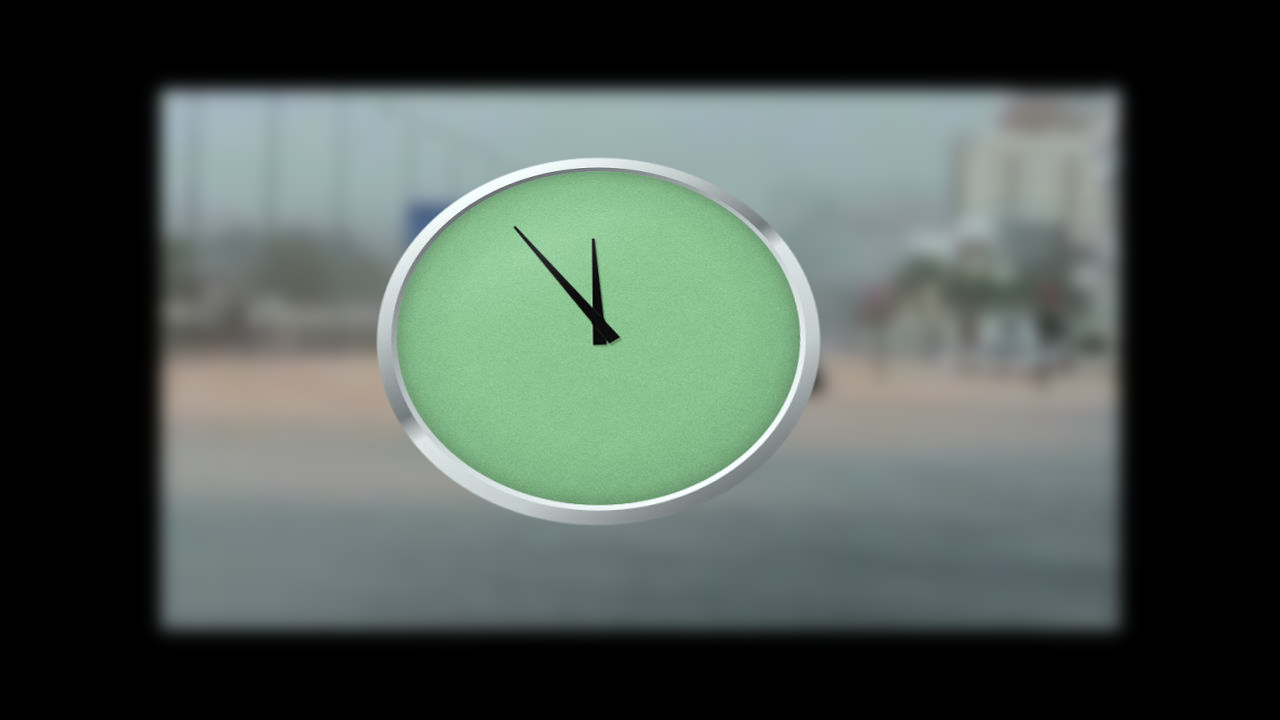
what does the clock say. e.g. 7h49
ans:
11h54
